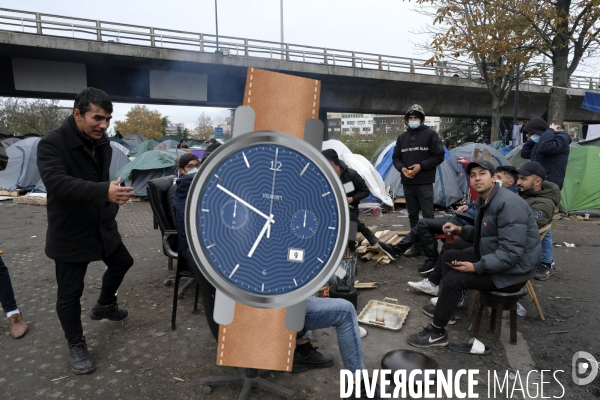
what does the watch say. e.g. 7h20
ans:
6h49
